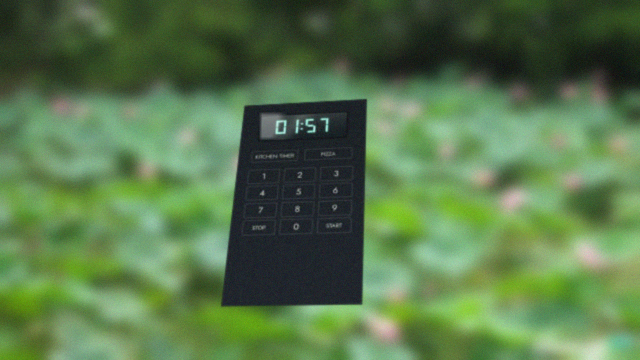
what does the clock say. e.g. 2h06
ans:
1h57
